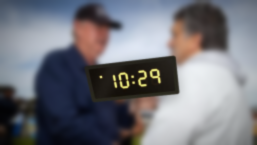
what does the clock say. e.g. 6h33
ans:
10h29
